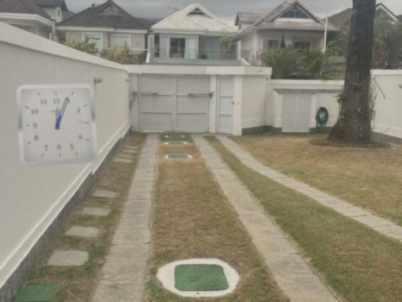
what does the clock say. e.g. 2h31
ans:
12h04
